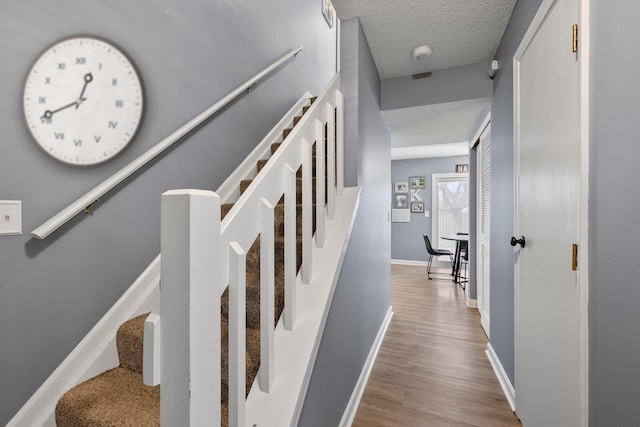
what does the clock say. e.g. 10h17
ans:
12h41
